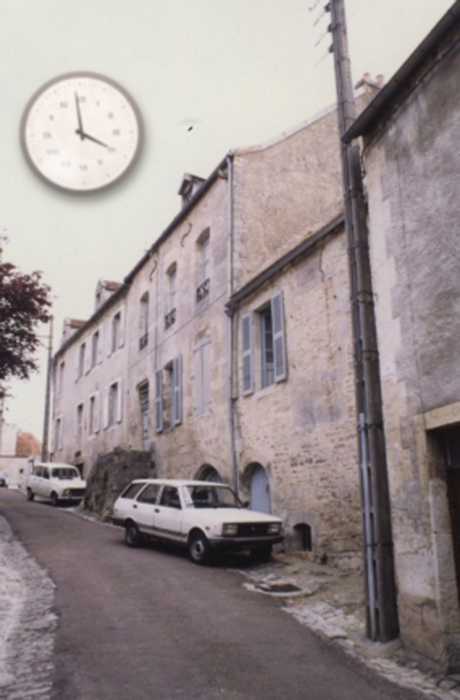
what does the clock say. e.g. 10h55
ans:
3h59
